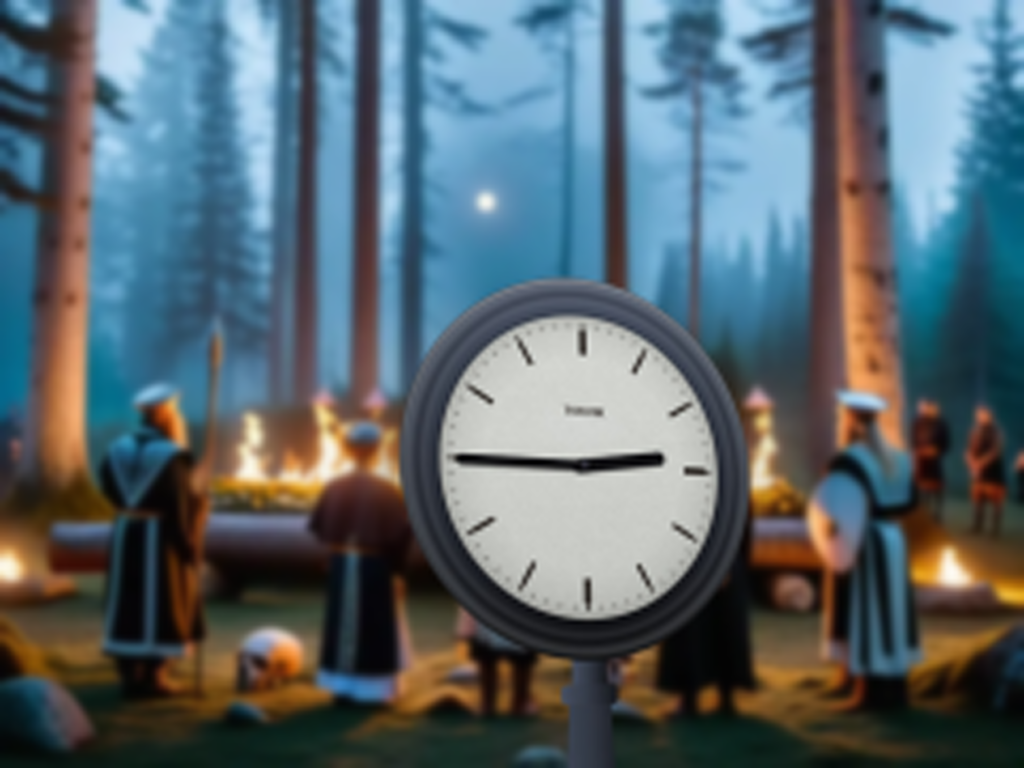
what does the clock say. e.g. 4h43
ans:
2h45
